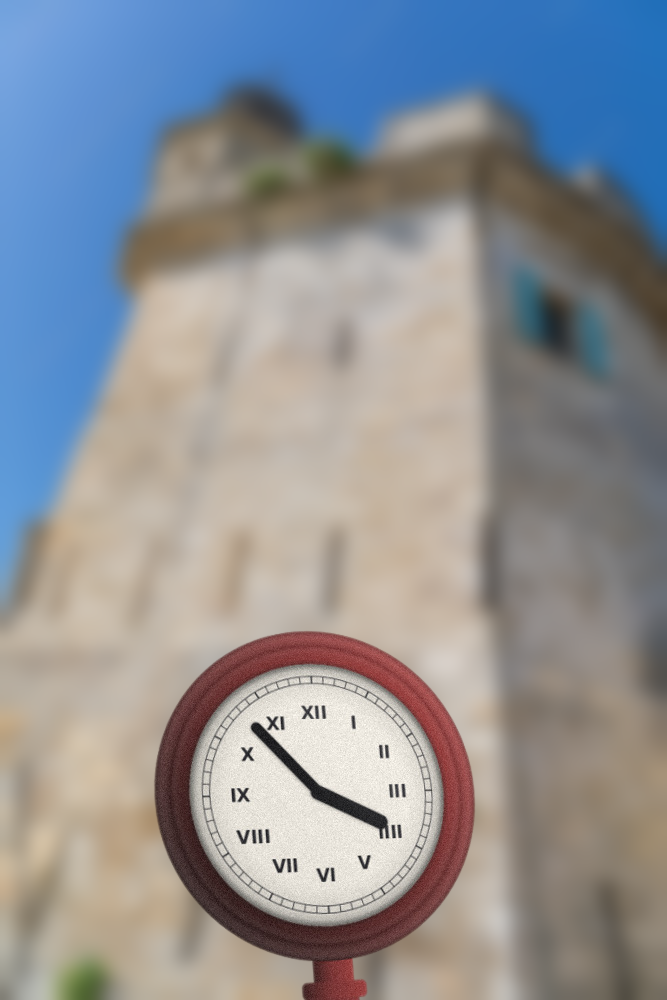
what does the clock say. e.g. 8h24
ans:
3h53
